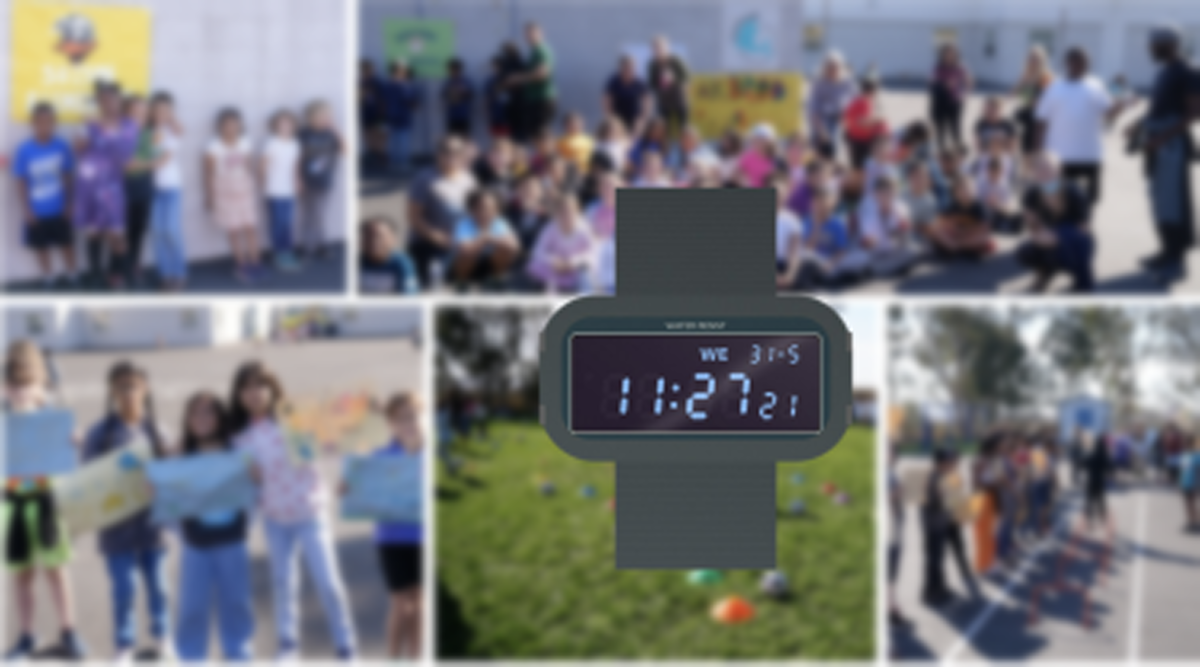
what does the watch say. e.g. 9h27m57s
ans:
11h27m21s
